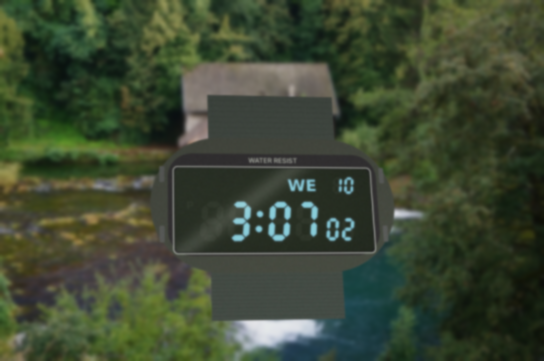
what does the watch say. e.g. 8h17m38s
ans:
3h07m02s
